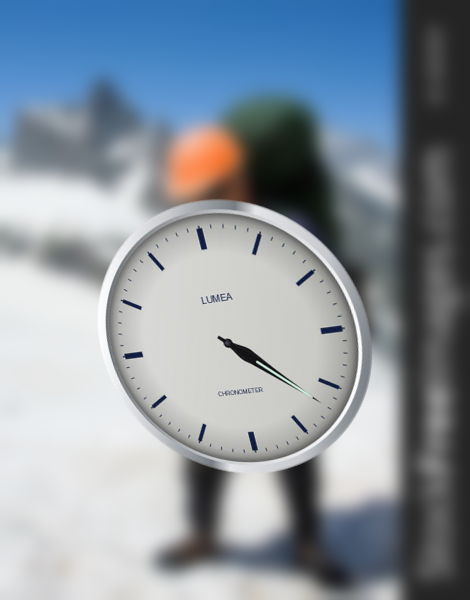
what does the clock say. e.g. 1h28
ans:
4h22
